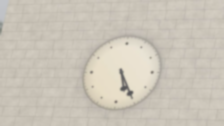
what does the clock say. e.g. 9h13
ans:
5h25
